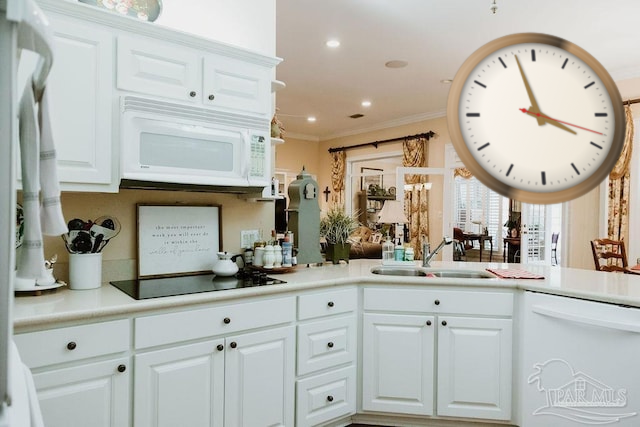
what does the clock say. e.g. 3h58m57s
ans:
3h57m18s
